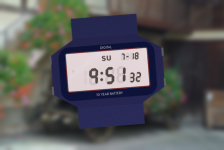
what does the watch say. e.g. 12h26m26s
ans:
9h51m32s
